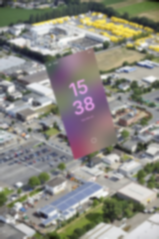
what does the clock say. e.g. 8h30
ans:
15h38
